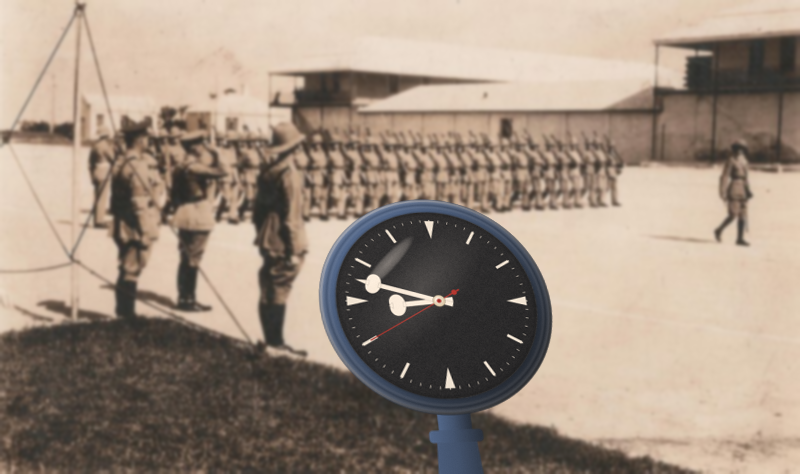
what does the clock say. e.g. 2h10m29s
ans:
8h47m40s
